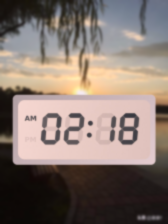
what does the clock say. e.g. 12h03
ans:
2h18
